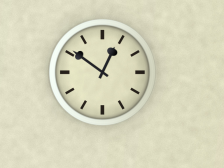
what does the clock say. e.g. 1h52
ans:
12h51
